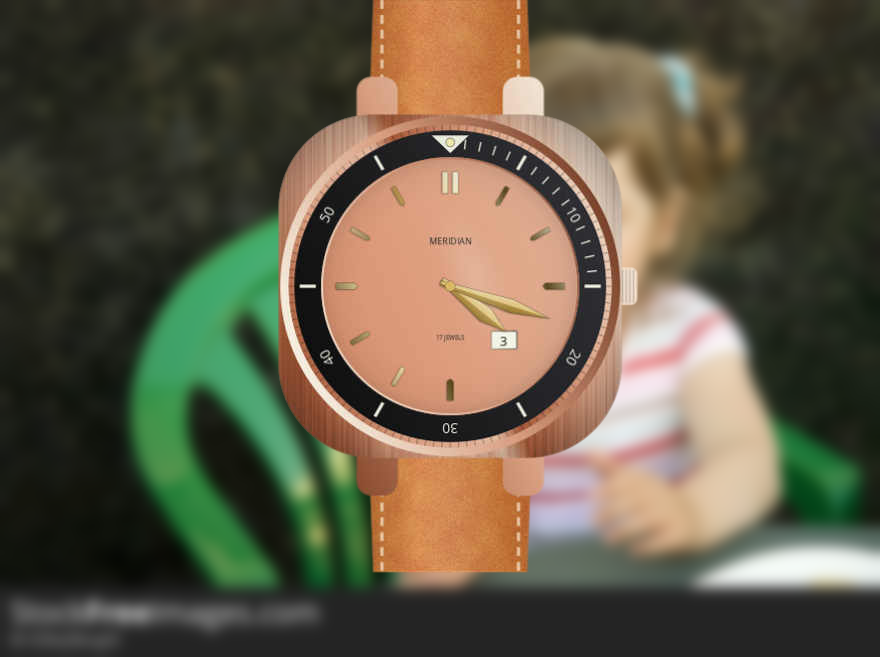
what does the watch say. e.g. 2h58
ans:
4h18
